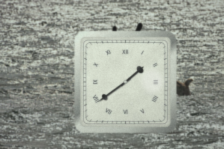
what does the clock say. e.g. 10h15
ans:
1h39
